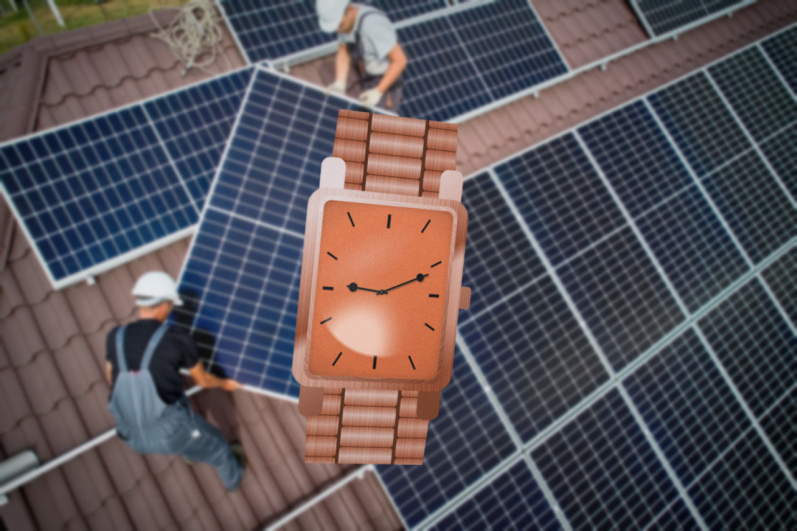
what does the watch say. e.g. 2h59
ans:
9h11
